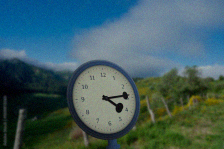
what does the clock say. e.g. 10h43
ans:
4h14
